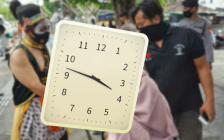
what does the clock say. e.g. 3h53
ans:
3h47
